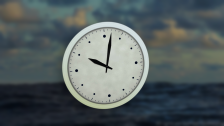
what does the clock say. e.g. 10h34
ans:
10h02
